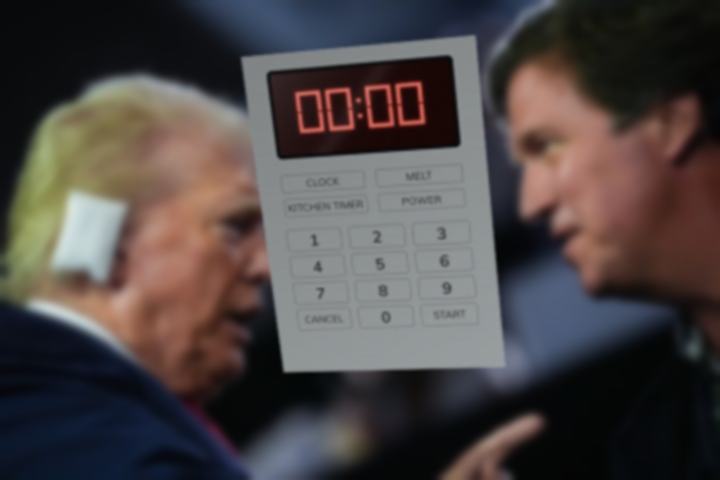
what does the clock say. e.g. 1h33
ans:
0h00
